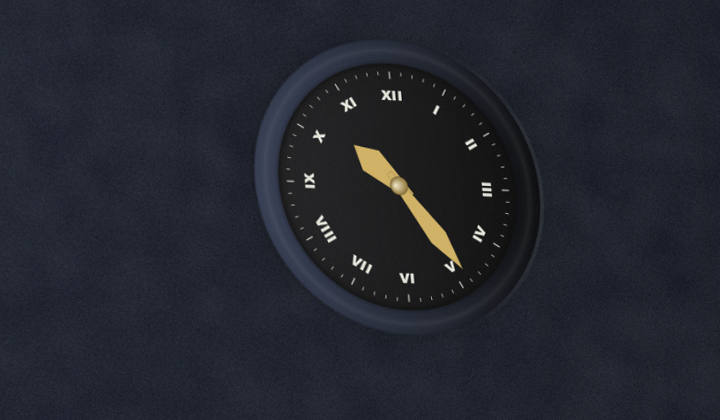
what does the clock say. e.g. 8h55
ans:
10h24
